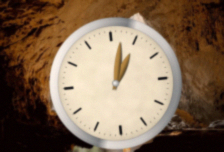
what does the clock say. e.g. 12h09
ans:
1h02
